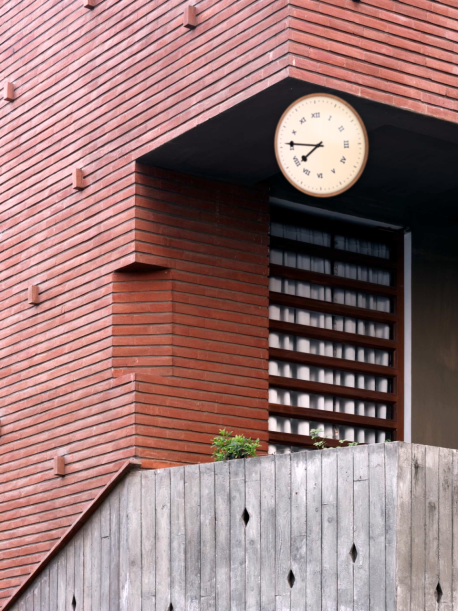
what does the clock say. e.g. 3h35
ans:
7h46
